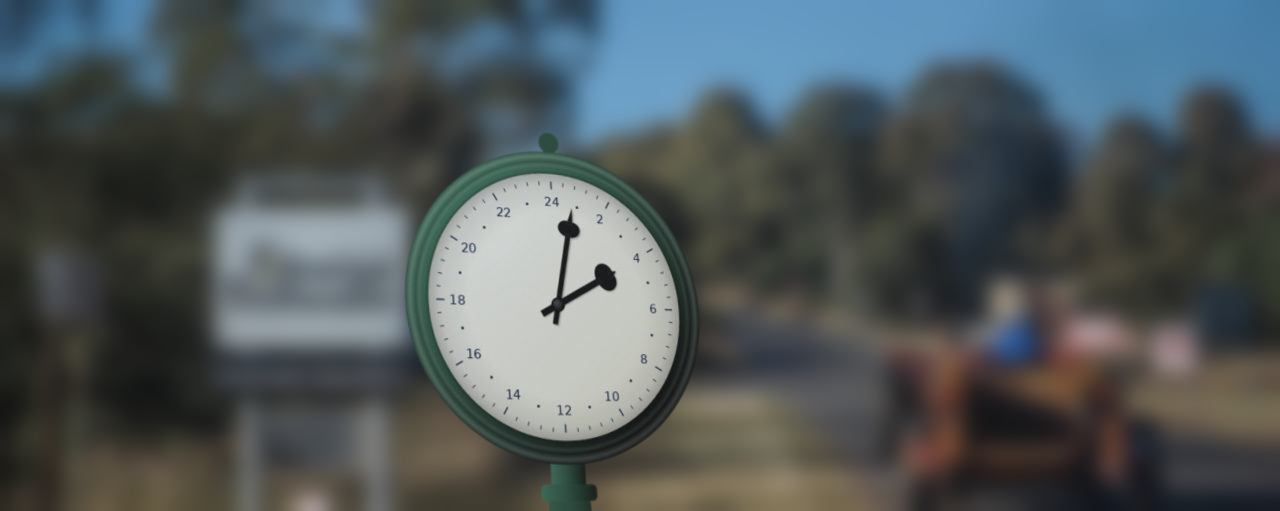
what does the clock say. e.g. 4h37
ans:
4h02
